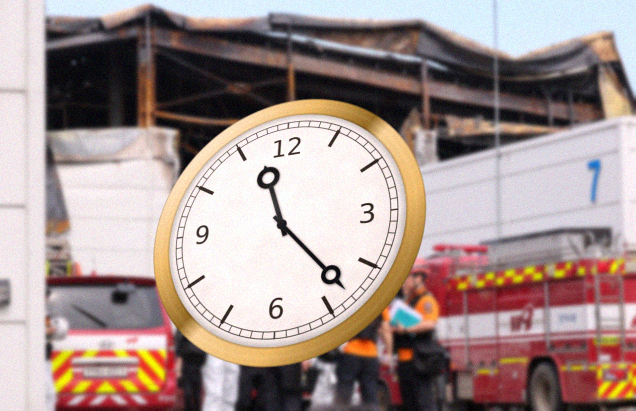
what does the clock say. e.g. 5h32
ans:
11h23
